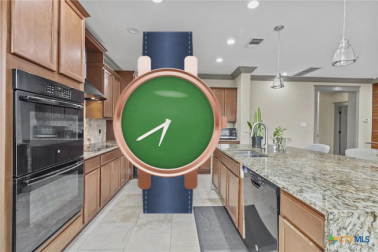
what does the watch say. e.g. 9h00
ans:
6h40
